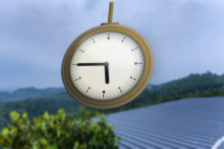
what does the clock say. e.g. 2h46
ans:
5h45
